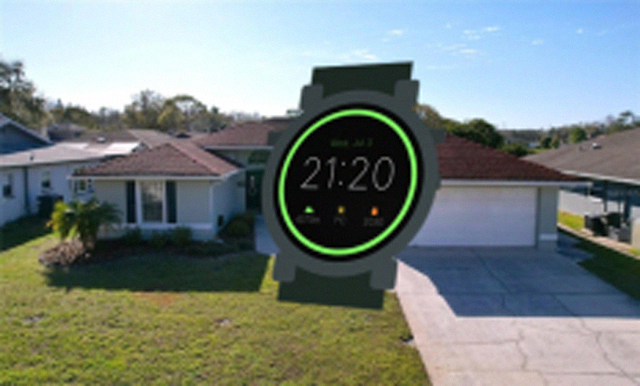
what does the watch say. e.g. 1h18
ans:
21h20
